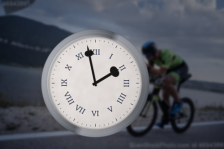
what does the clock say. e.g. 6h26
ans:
1h58
